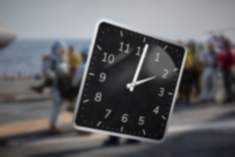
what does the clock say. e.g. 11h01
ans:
2h01
